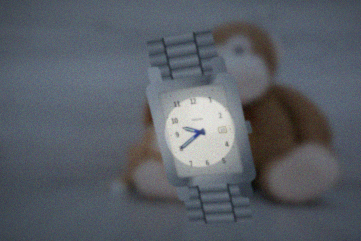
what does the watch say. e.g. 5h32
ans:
9h40
